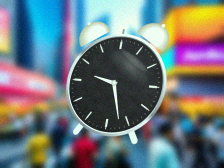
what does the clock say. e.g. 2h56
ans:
9h27
